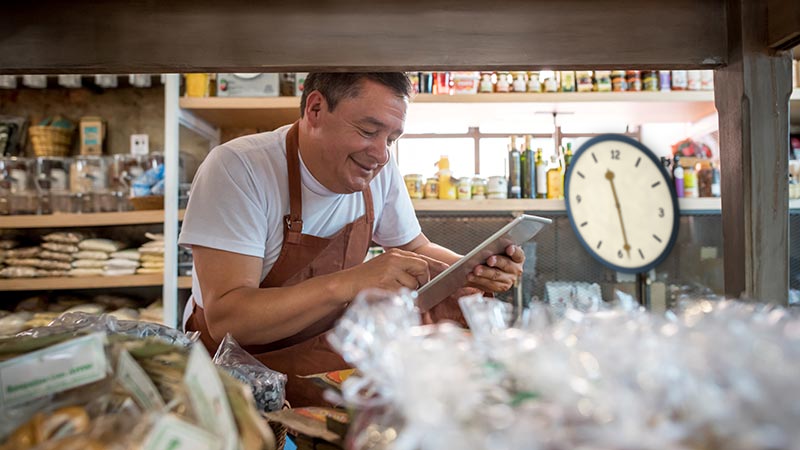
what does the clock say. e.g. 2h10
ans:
11h28
